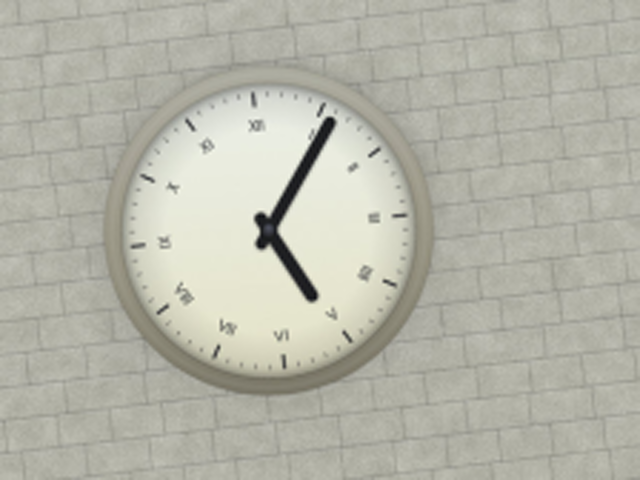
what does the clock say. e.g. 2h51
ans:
5h06
